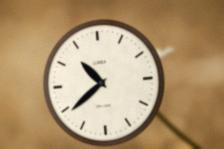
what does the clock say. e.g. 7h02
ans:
10h39
